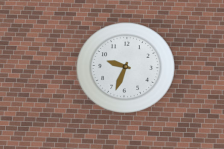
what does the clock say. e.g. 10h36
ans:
9h33
